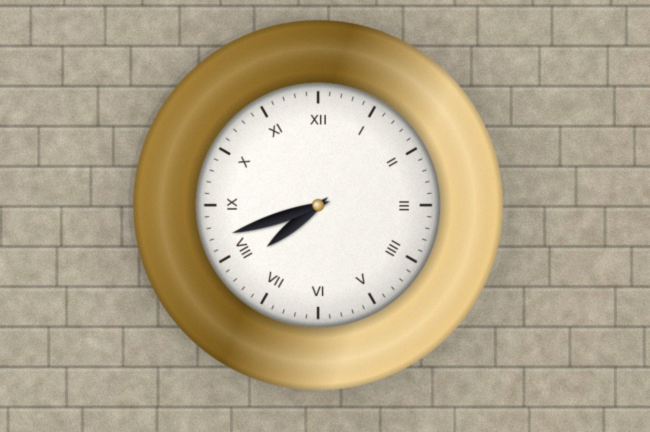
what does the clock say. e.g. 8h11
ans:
7h42
